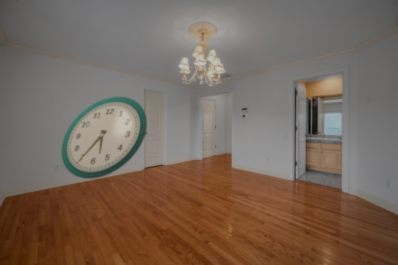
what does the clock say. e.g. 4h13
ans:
5h35
